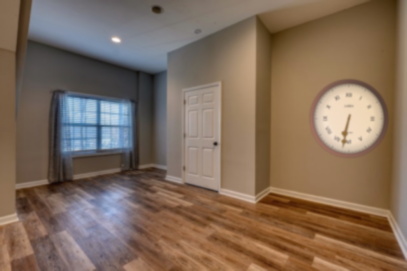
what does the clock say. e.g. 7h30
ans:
6h32
